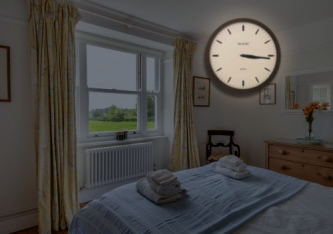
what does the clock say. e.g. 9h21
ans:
3h16
